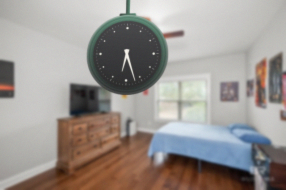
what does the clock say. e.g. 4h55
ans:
6h27
